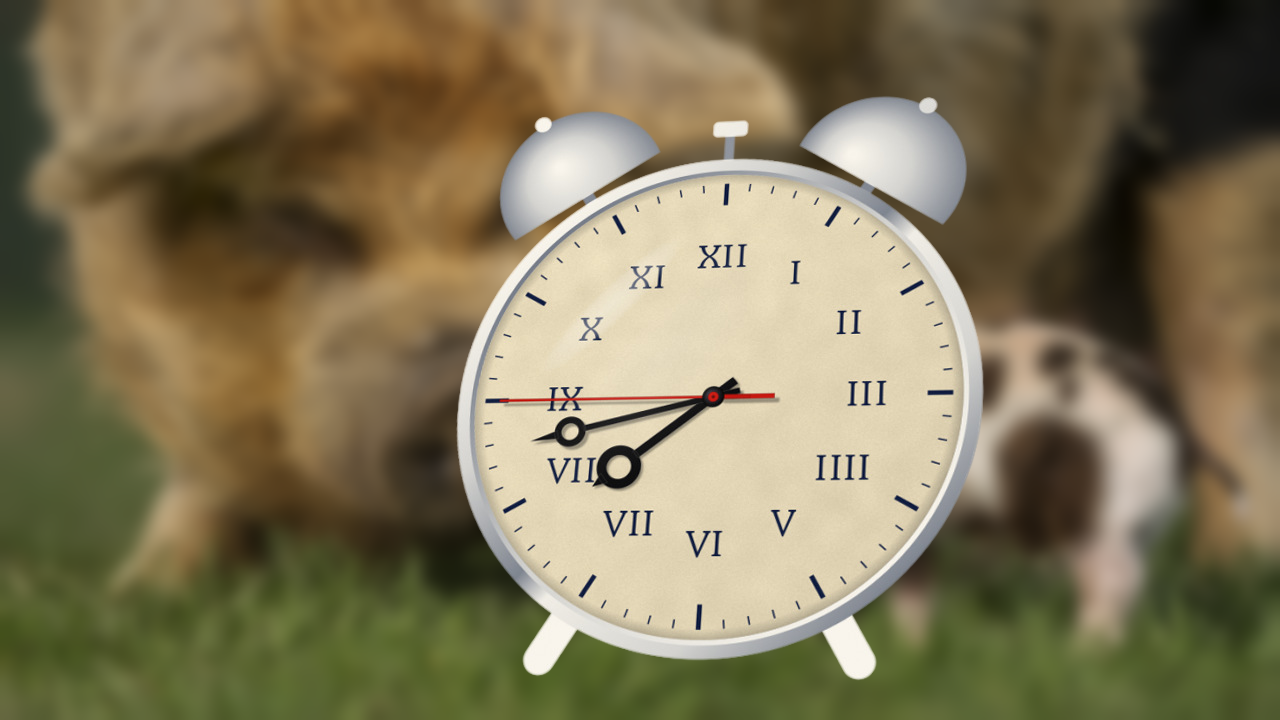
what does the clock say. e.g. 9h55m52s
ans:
7h42m45s
